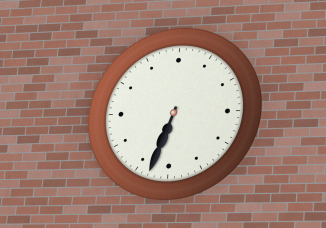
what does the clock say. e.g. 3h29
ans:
6h33
